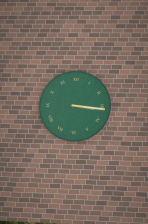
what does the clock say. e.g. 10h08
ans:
3h16
